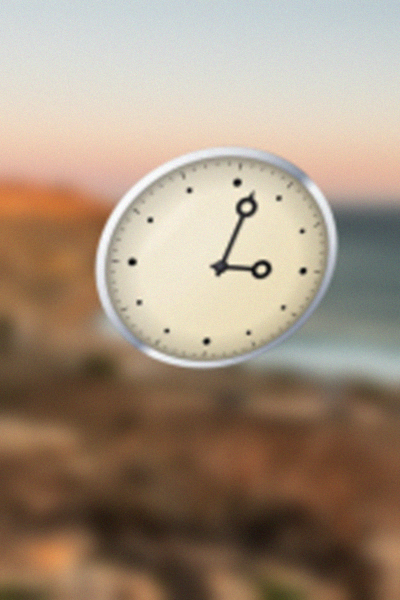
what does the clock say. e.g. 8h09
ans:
3h02
